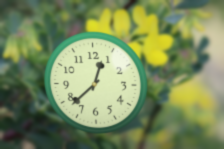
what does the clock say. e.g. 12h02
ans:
12h38
